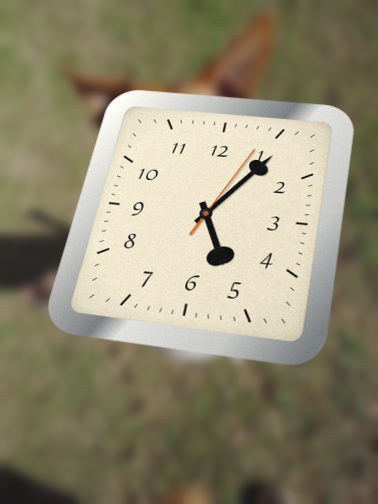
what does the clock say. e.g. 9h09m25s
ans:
5h06m04s
